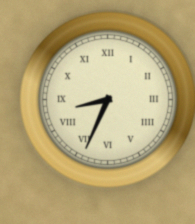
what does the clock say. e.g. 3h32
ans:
8h34
